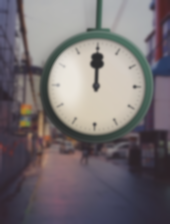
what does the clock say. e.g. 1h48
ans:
12h00
